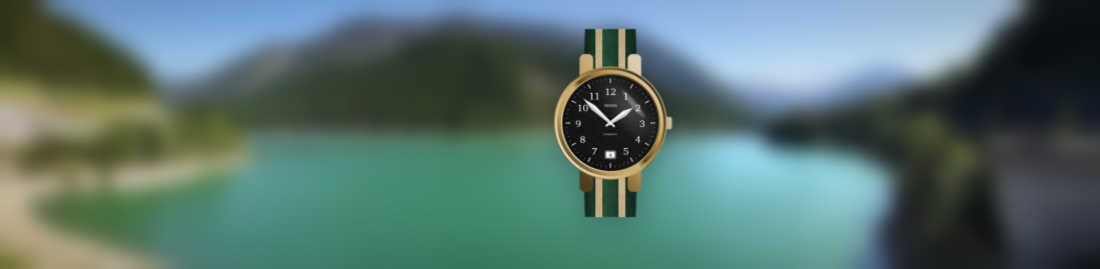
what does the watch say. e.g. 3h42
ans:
1h52
